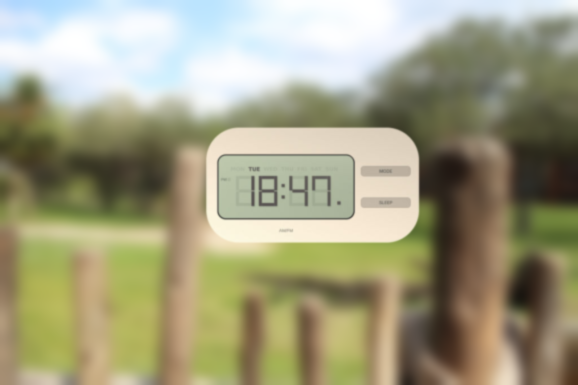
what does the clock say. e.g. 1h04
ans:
18h47
